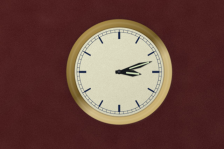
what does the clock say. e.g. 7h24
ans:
3h12
